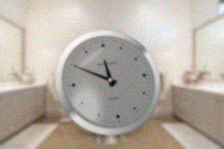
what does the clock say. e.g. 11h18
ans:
11h50
